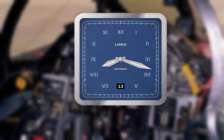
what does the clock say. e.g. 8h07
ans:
8h18
